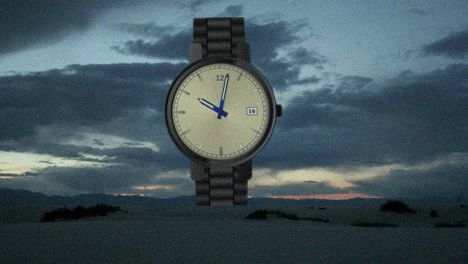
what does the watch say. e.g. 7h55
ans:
10h02
